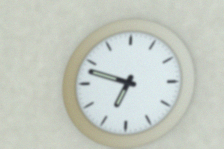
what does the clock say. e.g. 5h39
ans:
6h48
